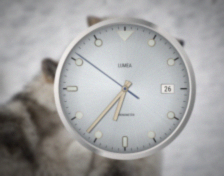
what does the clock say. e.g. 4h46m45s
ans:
6h36m51s
